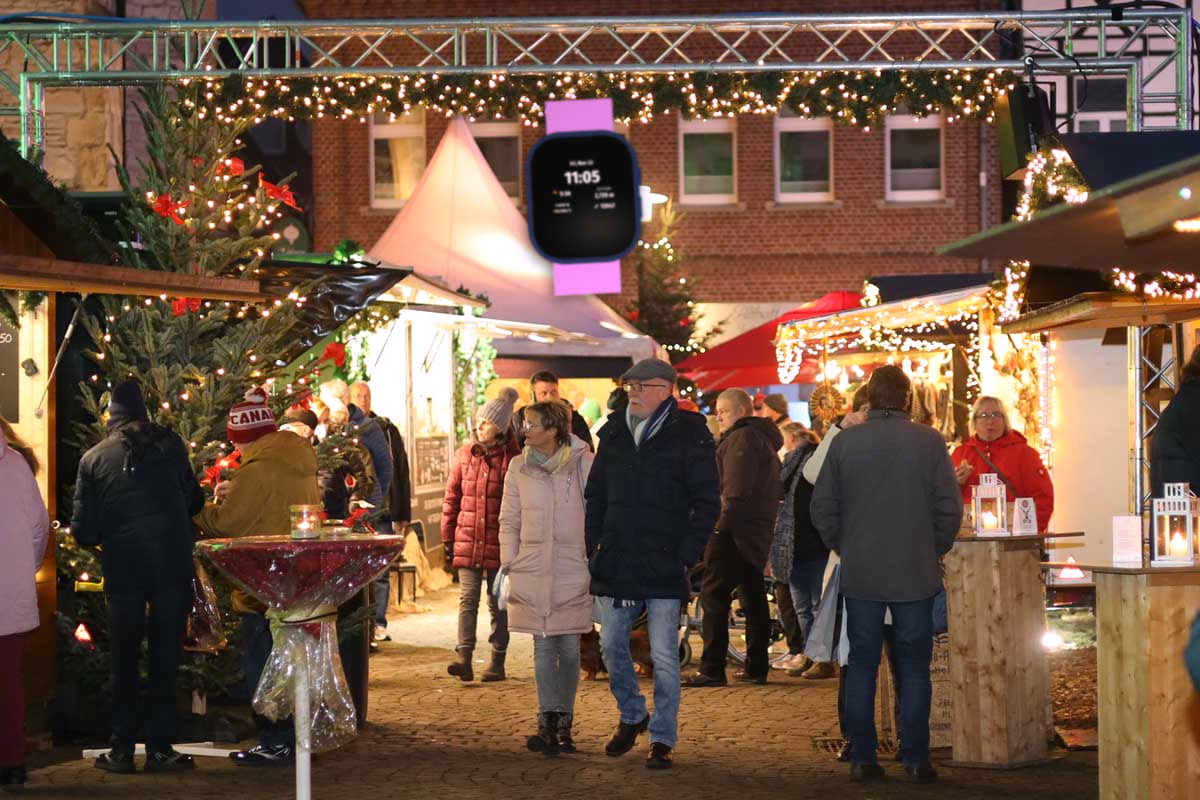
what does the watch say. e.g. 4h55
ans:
11h05
